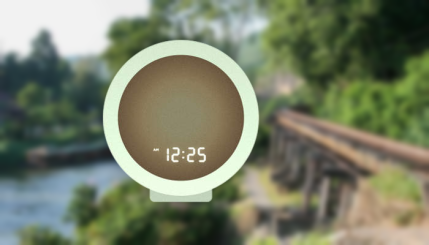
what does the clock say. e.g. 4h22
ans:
12h25
